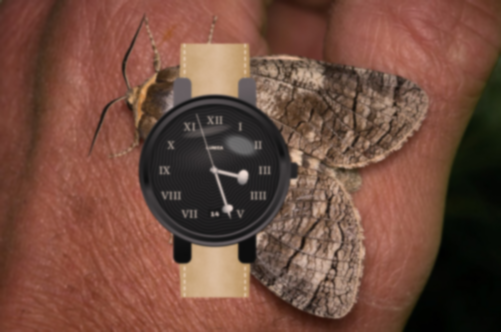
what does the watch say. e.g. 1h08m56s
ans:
3h26m57s
